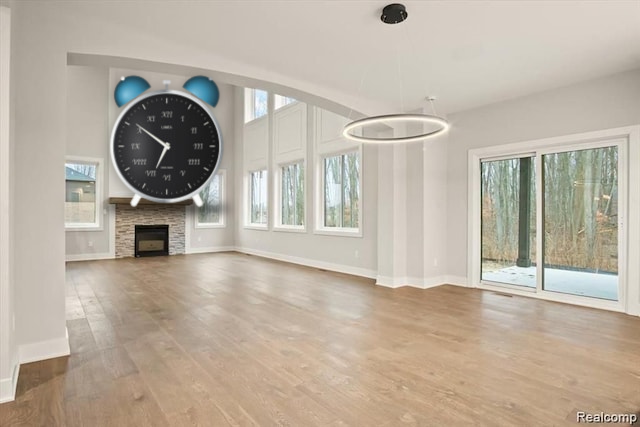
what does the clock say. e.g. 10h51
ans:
6h51
